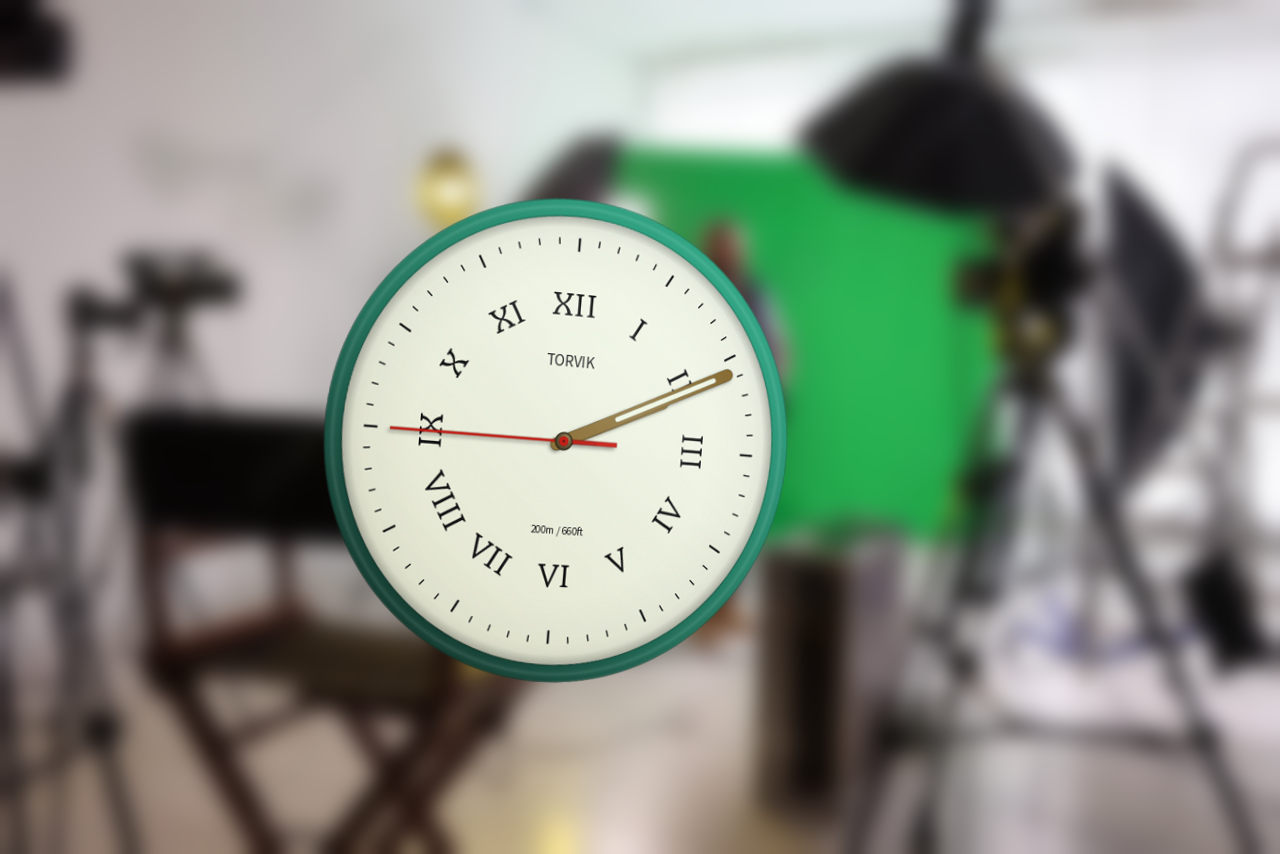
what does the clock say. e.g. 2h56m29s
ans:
2h10m45s
